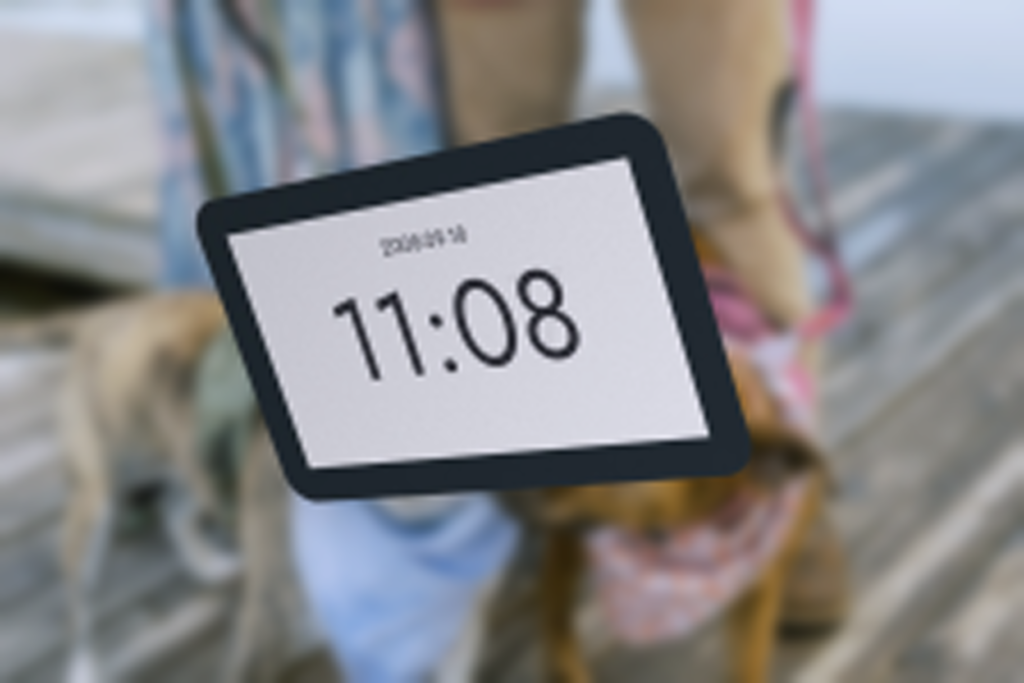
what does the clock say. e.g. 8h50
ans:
11h08
